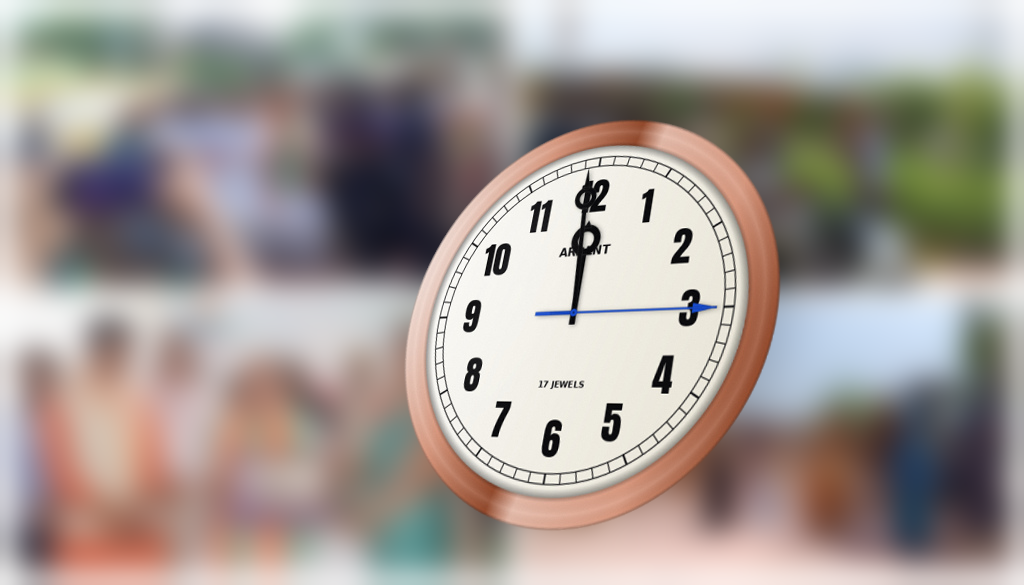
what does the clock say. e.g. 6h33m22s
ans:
11h59m15s
